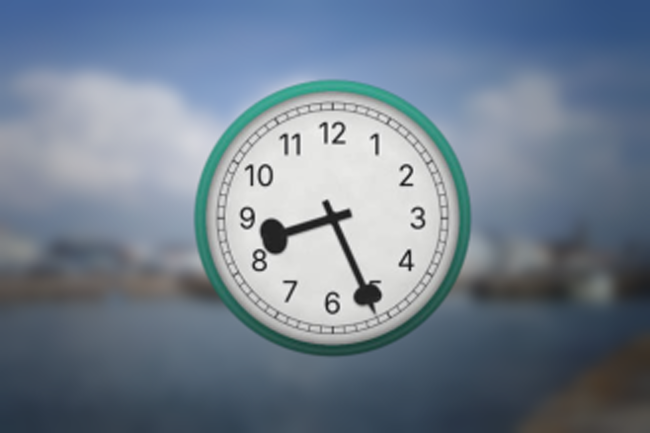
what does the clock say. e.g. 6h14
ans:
8h26
